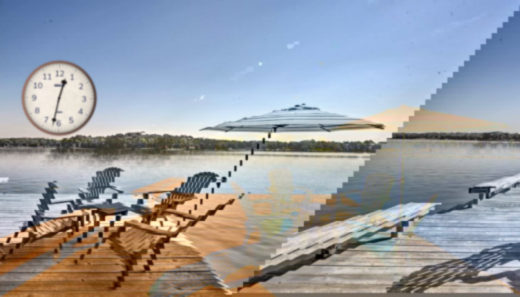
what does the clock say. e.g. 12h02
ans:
12h32
